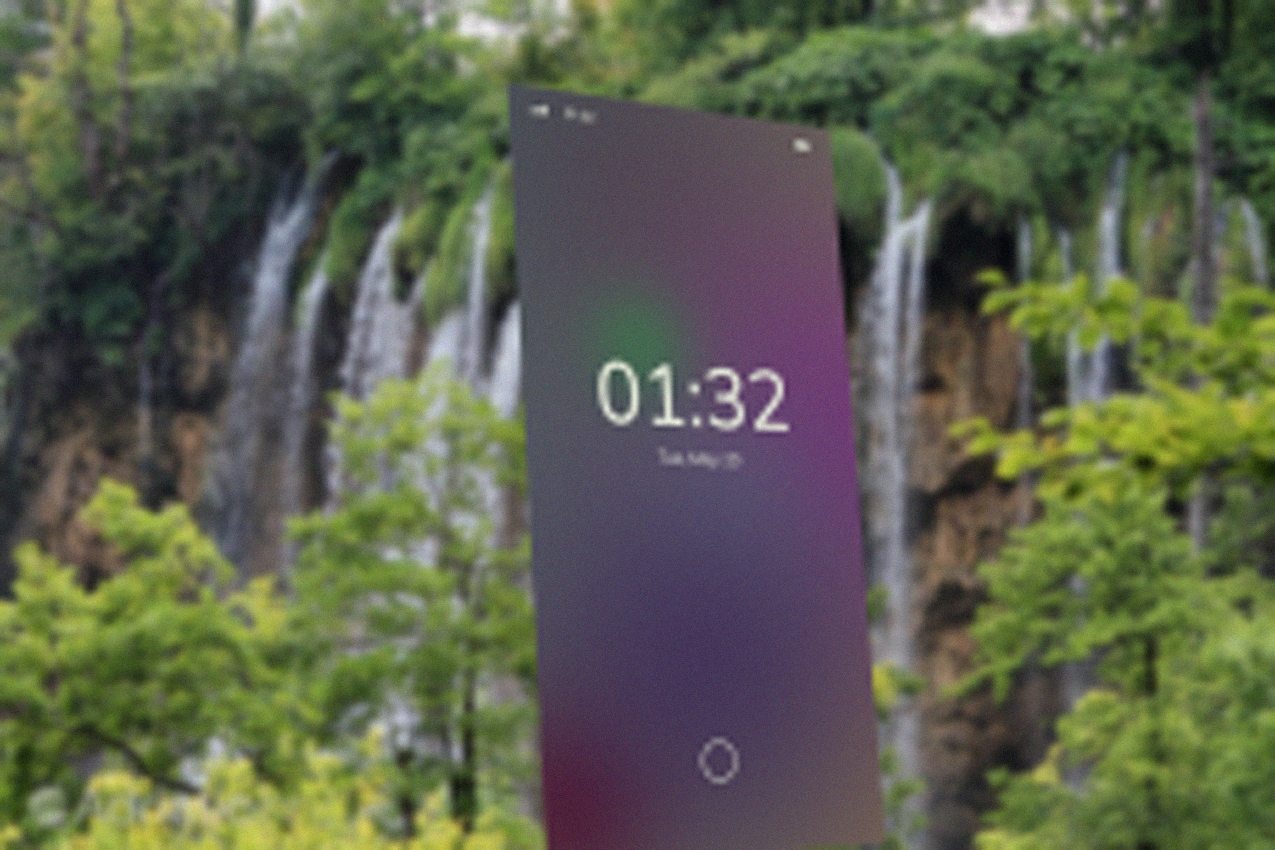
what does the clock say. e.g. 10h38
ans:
1h32
